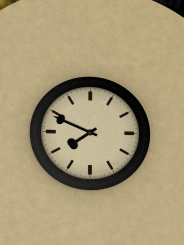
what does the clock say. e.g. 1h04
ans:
7h49
